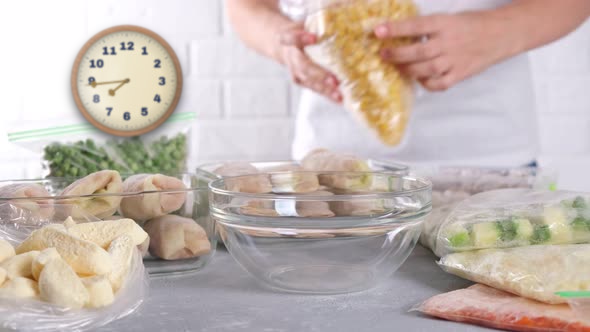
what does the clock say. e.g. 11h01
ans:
7h44
